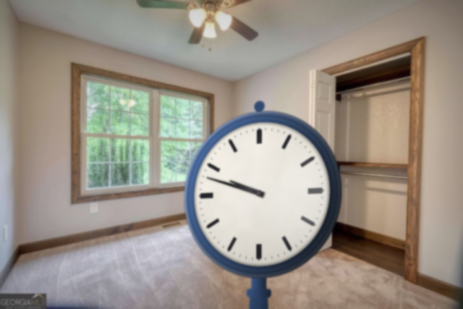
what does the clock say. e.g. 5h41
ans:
9h48
